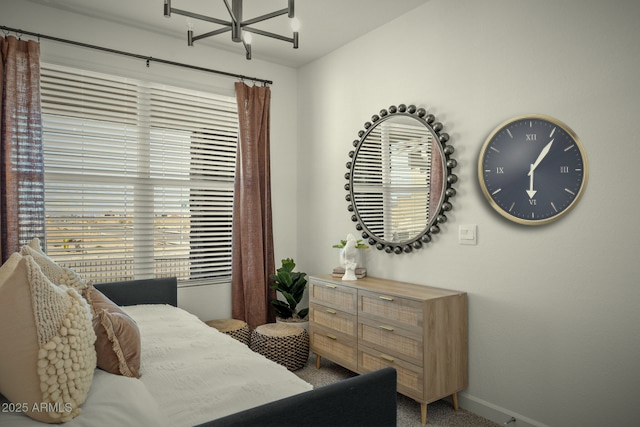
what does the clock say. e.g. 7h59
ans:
6h06
